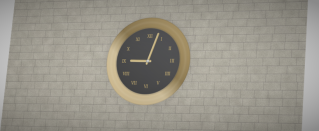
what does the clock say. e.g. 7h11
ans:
9h03
